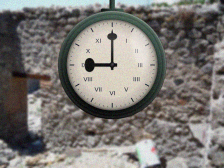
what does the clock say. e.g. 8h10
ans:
9h00
